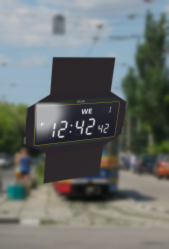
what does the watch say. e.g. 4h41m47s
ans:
12h42m42s
